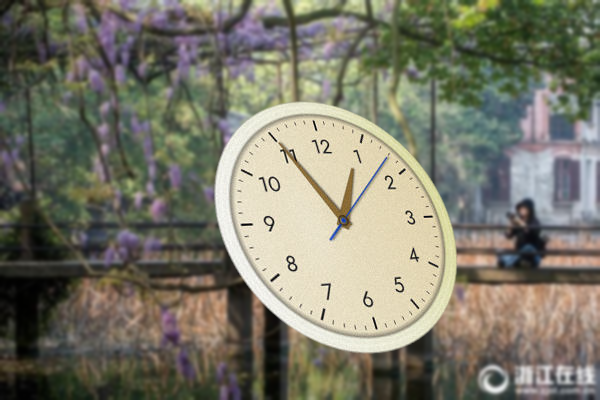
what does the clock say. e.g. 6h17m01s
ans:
12h55m08s
